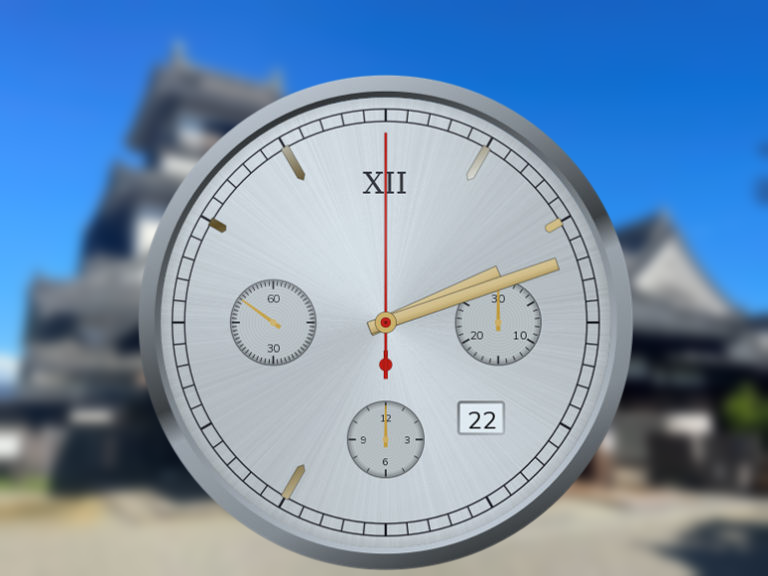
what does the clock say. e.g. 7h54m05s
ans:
2h11m51s
